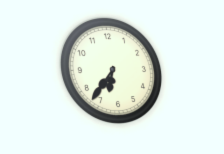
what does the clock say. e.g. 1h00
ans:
6h37
